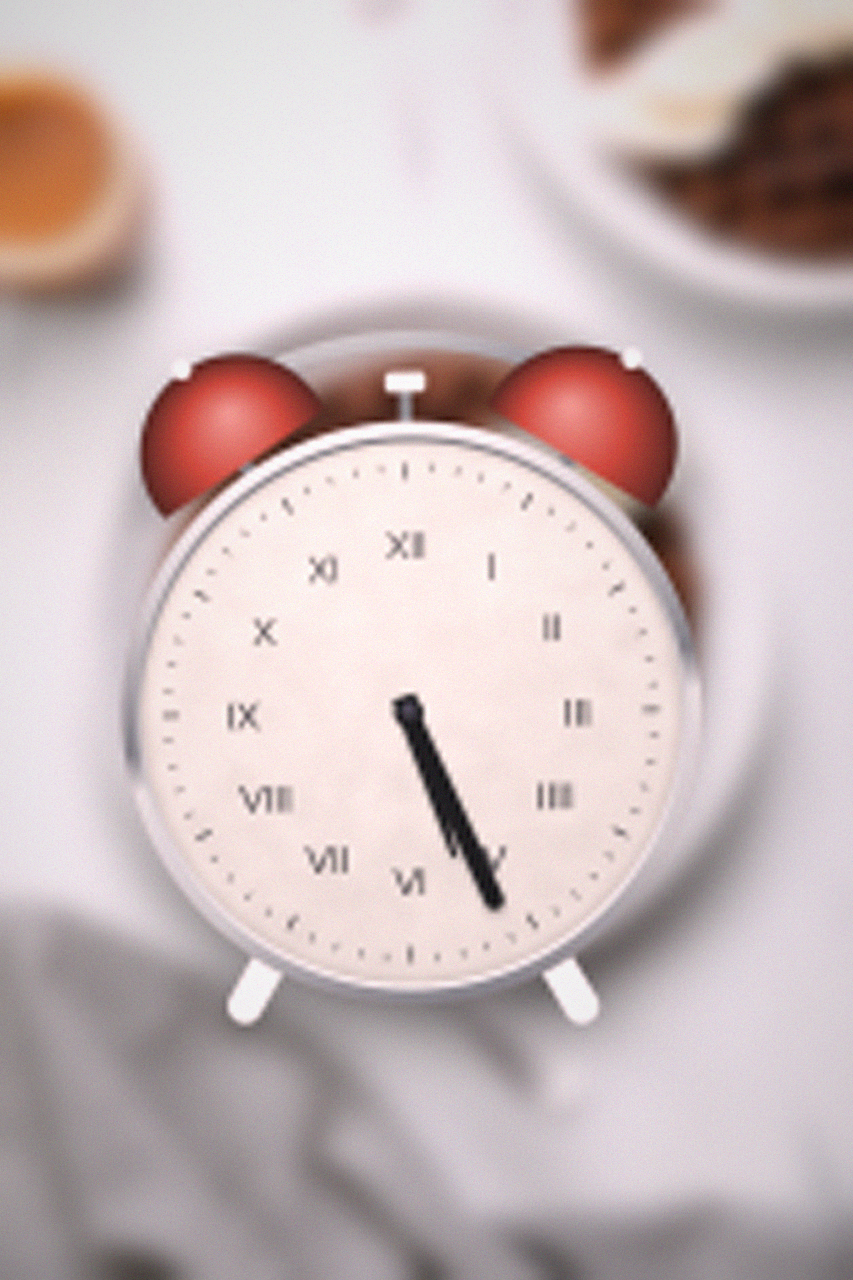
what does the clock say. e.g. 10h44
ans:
5h26
